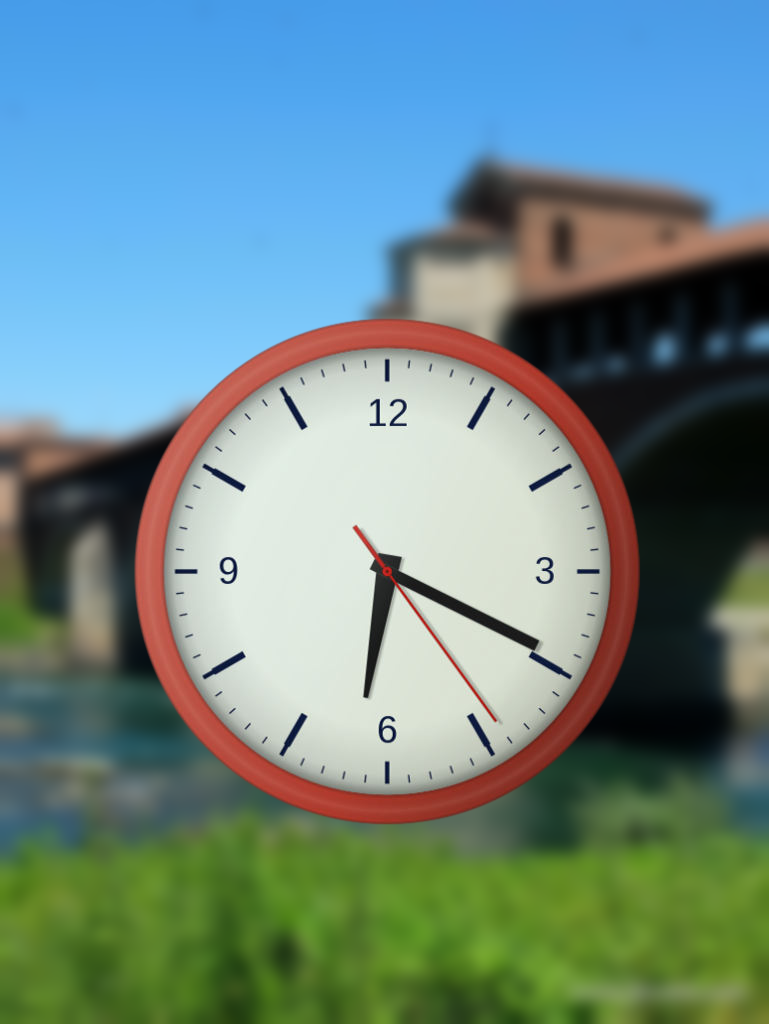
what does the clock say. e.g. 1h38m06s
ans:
6h19m24s
